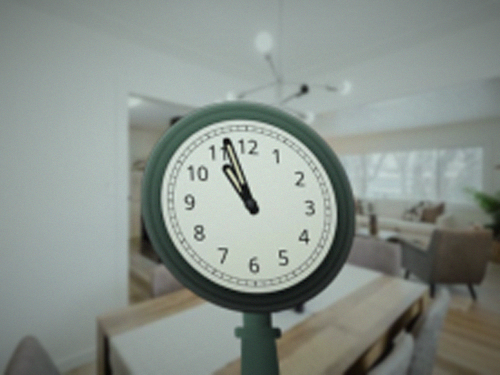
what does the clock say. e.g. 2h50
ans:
10h57
